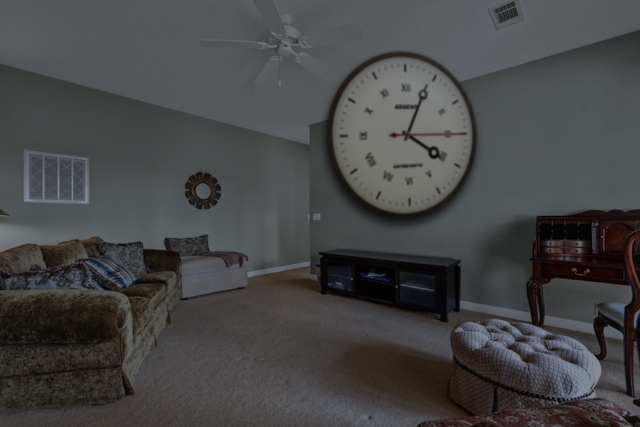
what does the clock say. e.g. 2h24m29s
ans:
4h04m15s
